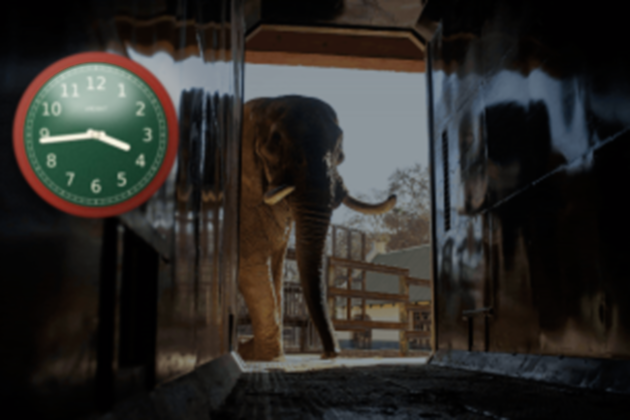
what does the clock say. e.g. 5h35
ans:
3h44
